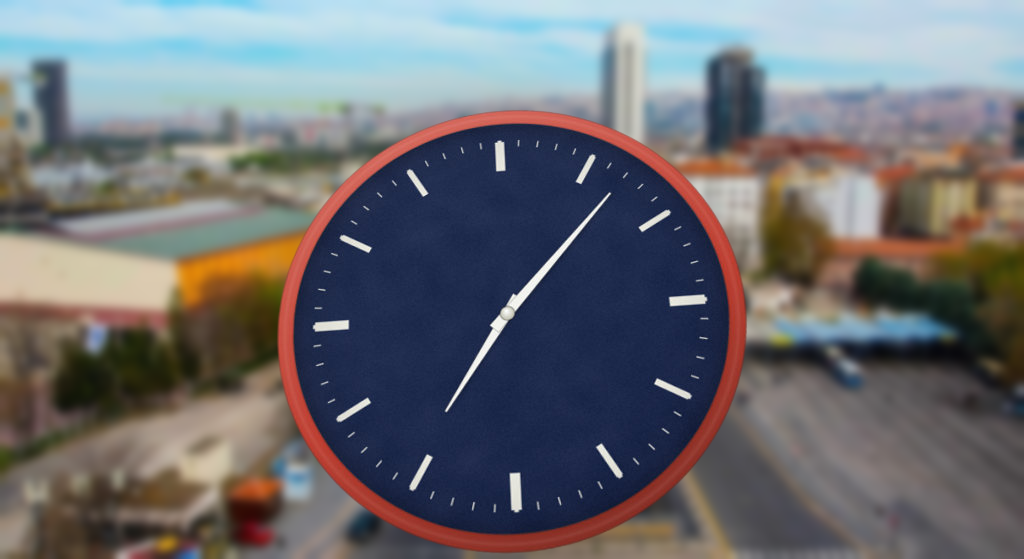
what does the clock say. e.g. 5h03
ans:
7h07
